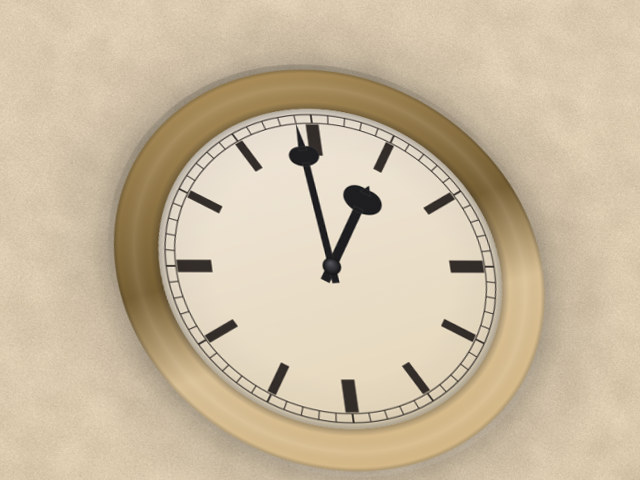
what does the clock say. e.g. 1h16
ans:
12h59
